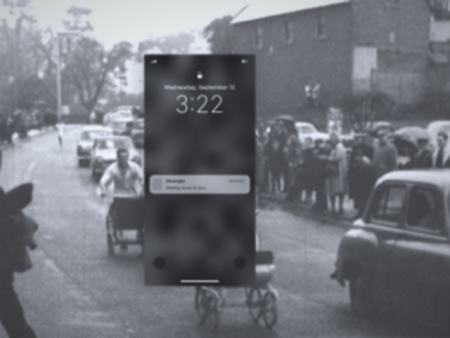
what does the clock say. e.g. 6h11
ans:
3h22
